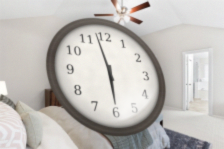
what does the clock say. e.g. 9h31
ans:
5h58
